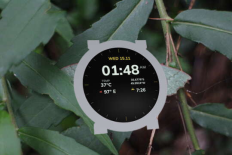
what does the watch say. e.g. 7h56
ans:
1h48
